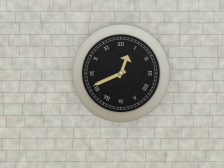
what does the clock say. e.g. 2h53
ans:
12h41
